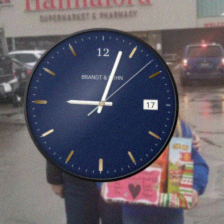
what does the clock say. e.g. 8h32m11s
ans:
9h03m08s
